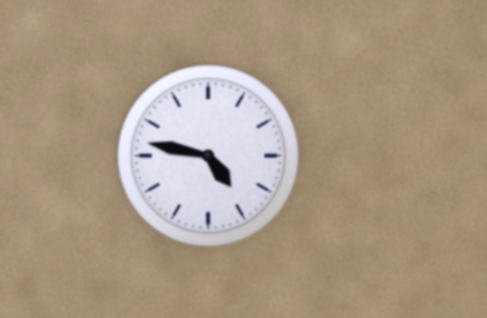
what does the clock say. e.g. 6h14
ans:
4h47
